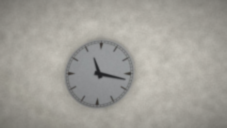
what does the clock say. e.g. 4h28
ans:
11h17
